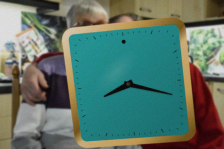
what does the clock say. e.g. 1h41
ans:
8h18
